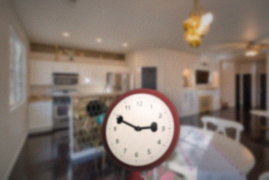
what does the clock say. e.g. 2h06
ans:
2h49
